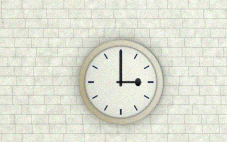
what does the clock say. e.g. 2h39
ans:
3h00
